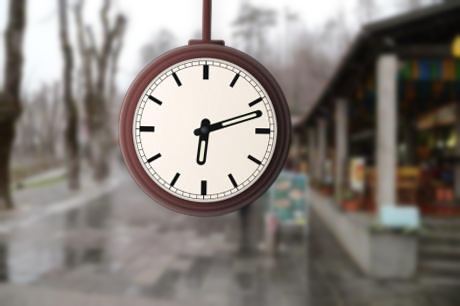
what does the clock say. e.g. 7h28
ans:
6h12
